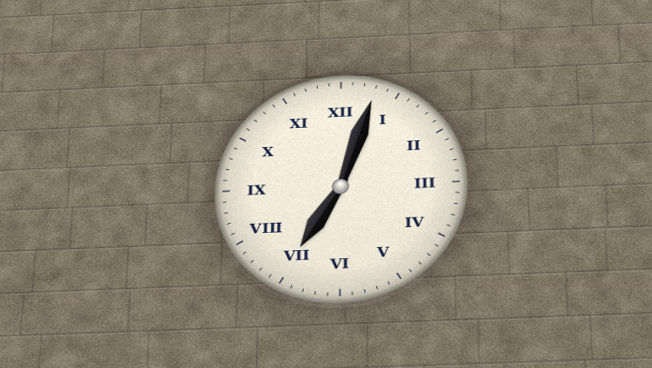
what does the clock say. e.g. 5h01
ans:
7h03
